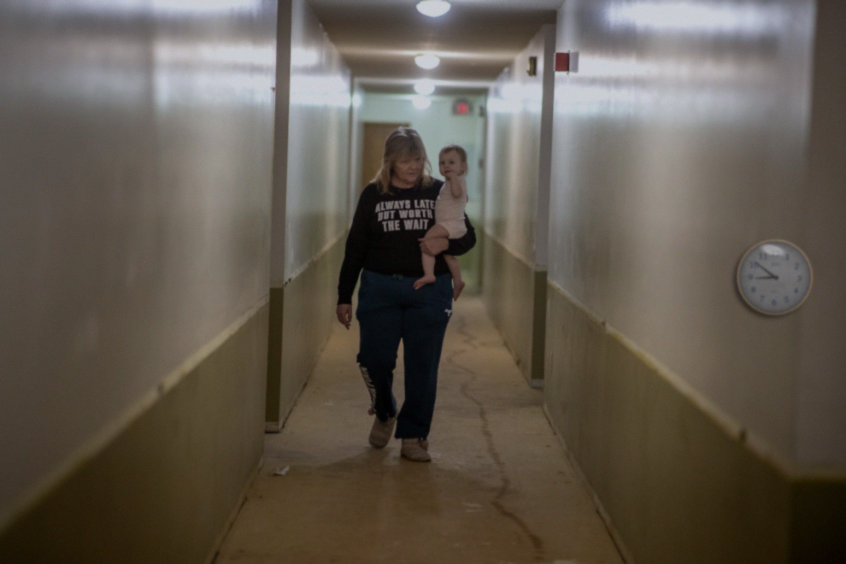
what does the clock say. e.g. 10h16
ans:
8h51
